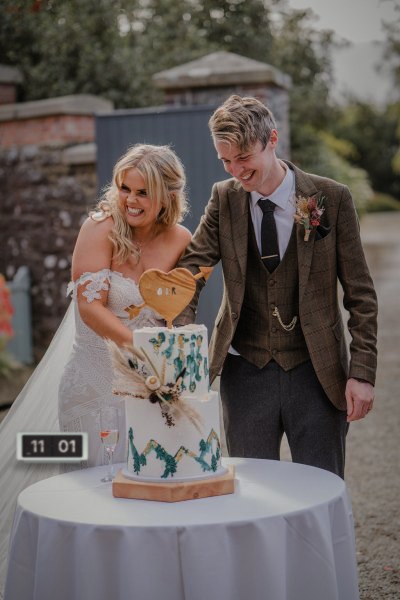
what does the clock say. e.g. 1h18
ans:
11h01
